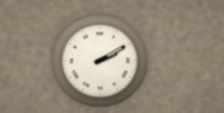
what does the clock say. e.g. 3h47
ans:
2h10
